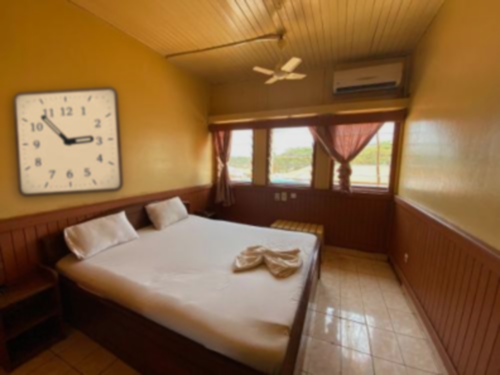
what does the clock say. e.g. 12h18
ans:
2h53
